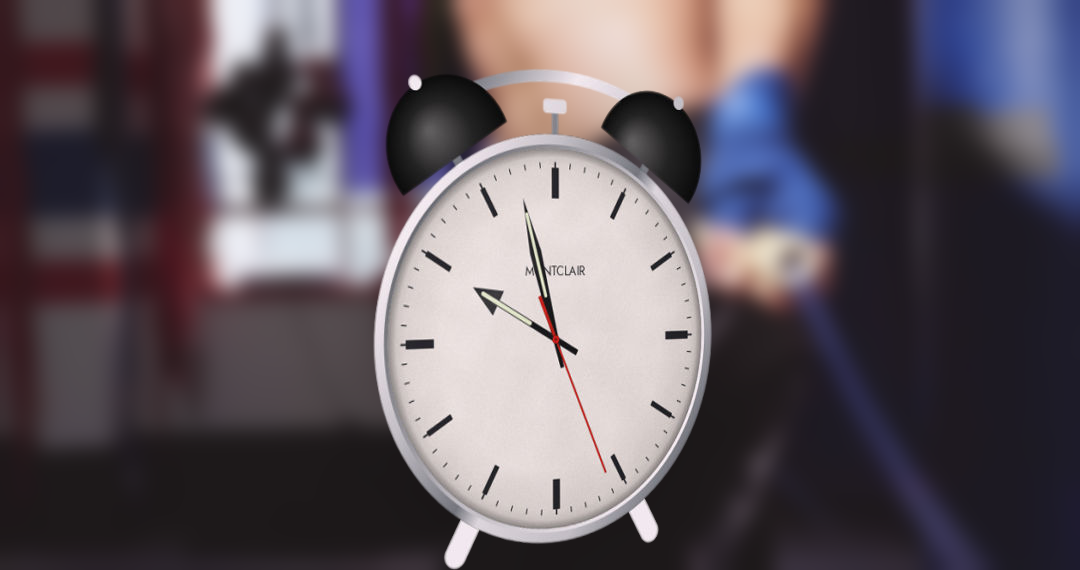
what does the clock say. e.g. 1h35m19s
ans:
9h57m26s
